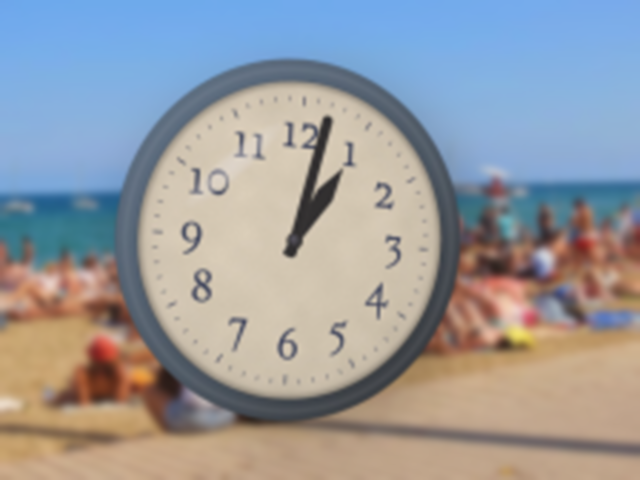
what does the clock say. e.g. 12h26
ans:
1h02
